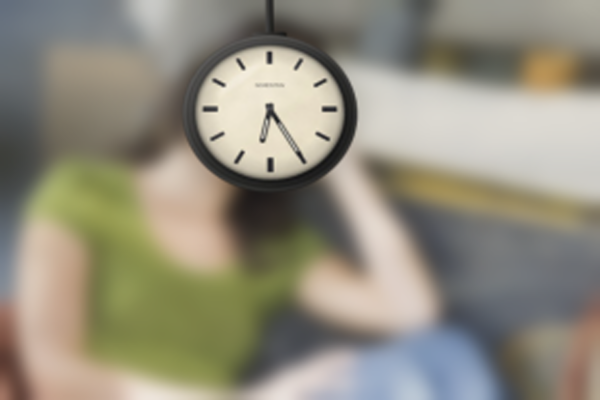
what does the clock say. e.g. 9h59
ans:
6h25
